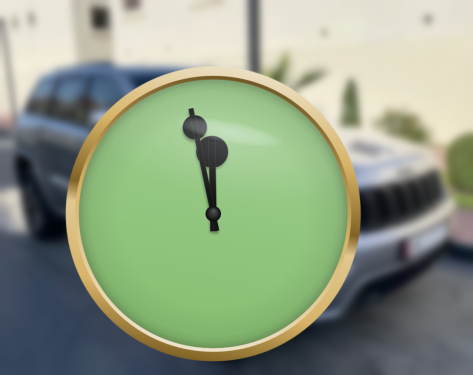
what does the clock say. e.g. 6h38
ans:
11h58
